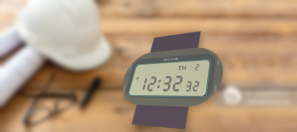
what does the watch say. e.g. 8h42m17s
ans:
12h32m32s
